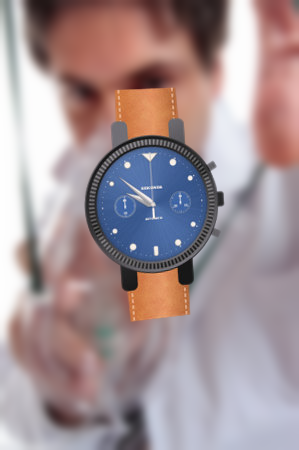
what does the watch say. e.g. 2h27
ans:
9h52
